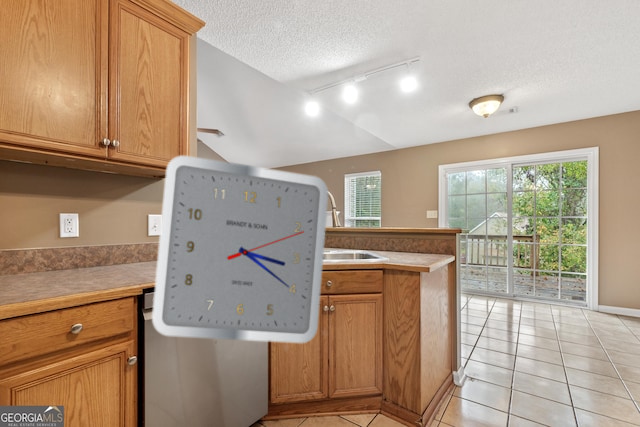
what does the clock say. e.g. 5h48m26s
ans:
3h20m11s
